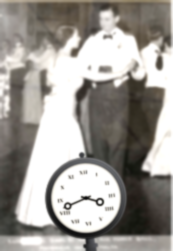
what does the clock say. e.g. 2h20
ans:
3h42
